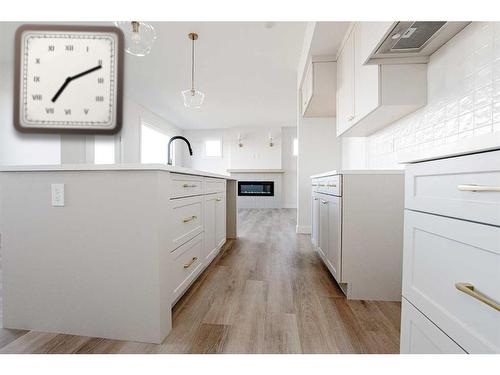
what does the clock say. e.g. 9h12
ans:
7h11
